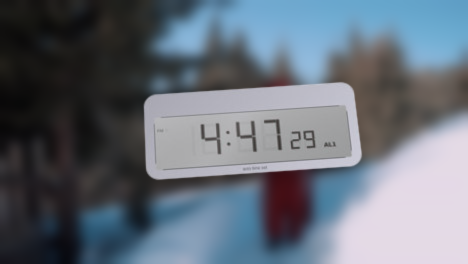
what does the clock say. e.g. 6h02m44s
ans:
4h47m29s
